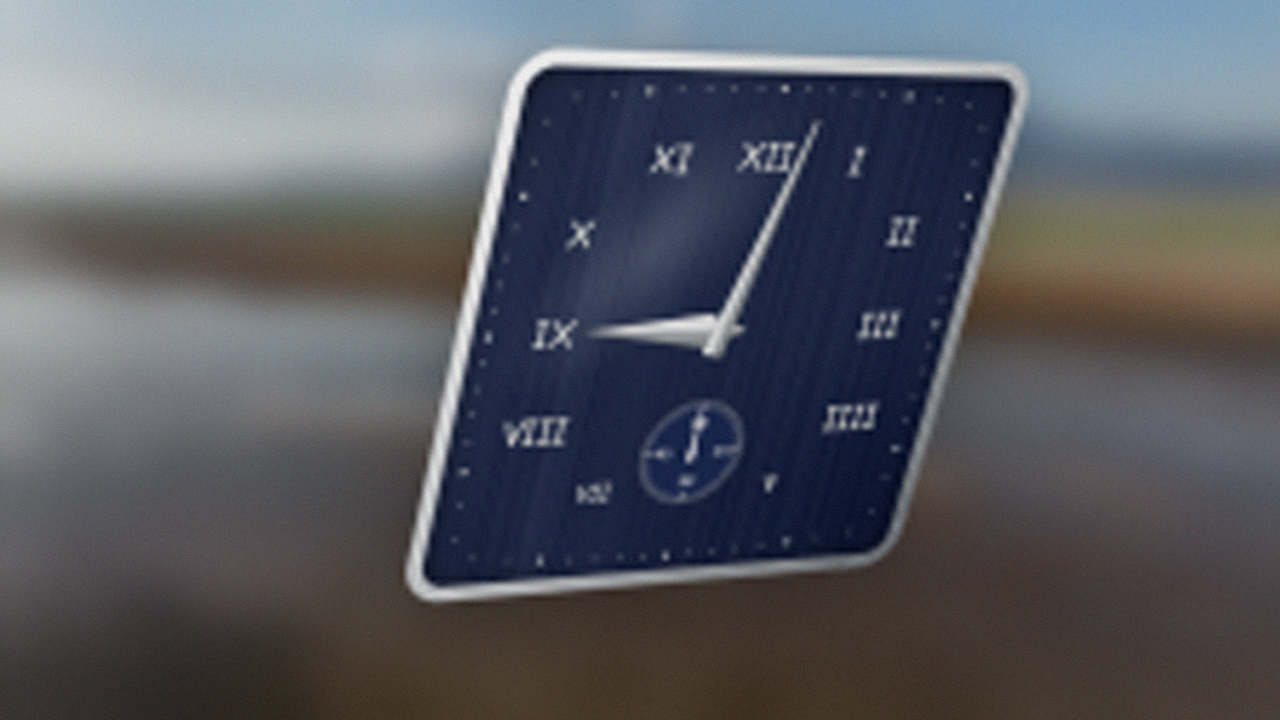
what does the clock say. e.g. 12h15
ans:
9h02
